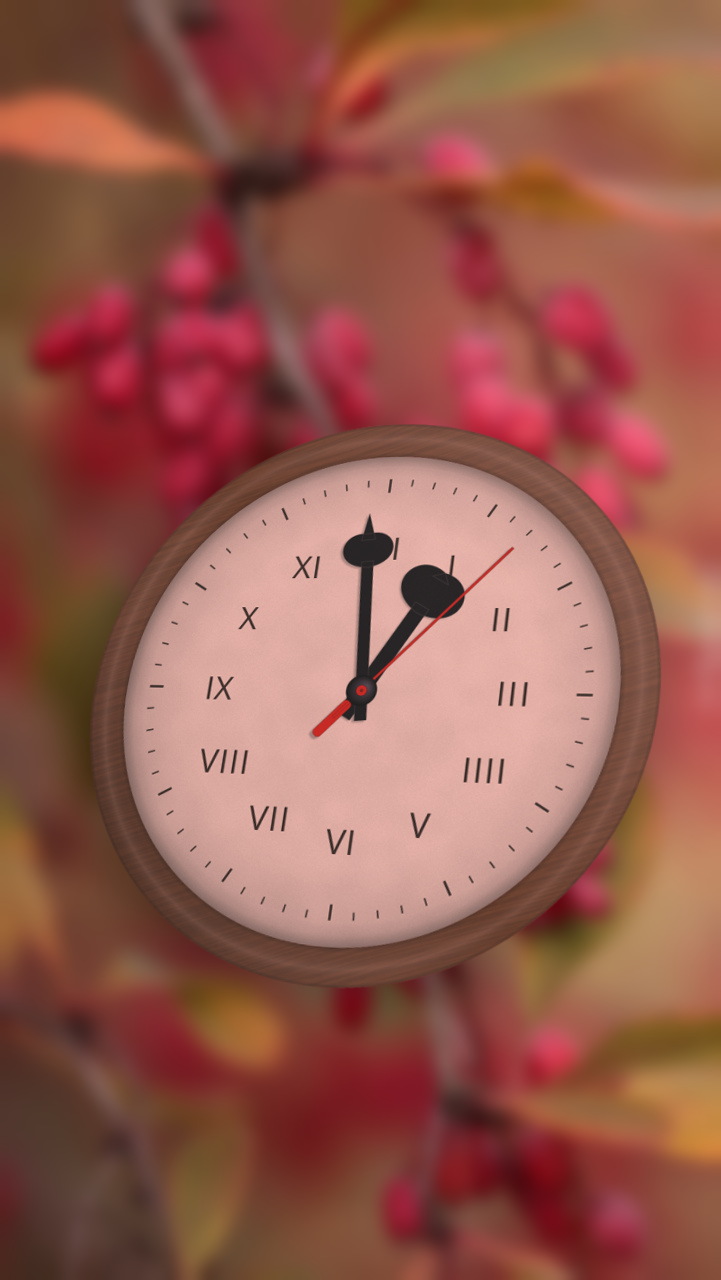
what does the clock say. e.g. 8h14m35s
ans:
12h59m07s
